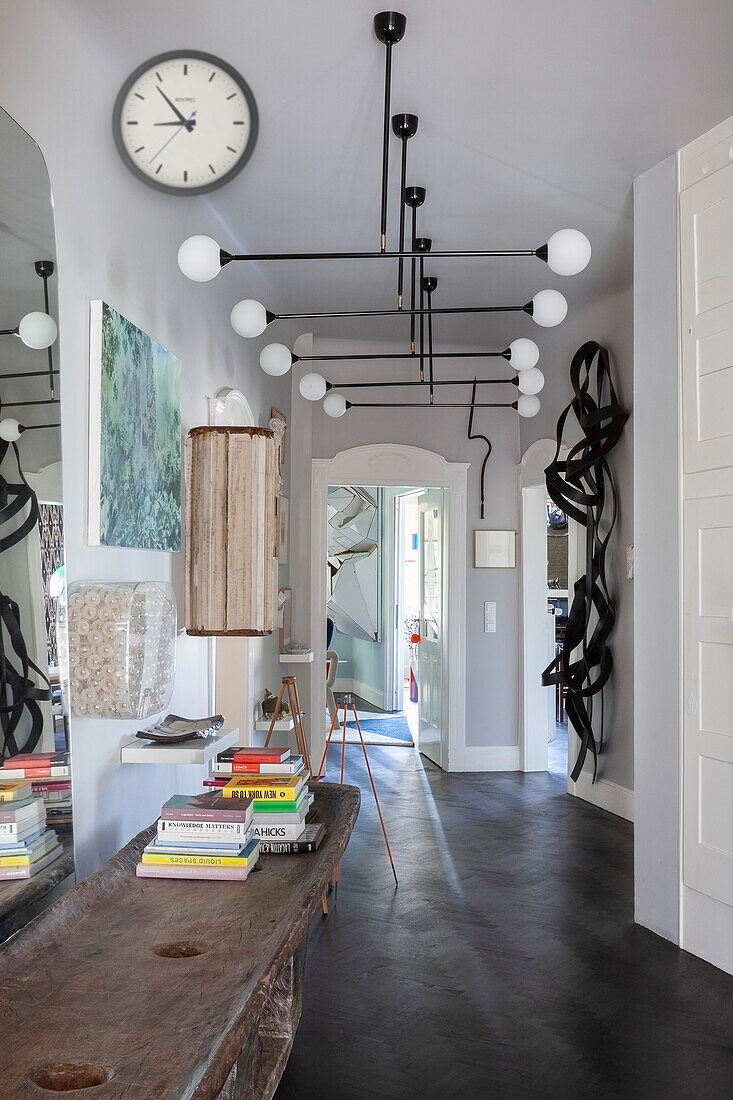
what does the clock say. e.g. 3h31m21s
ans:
8h53m37s
